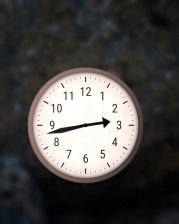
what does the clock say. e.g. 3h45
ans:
2h43
